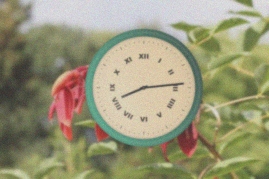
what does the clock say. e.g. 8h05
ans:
8h14
